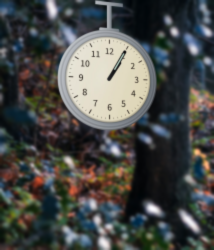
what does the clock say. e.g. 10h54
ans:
1h05
